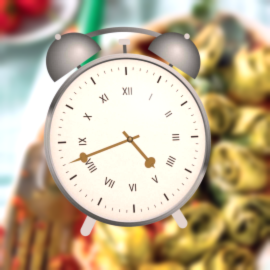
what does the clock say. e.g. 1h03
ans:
4h42
